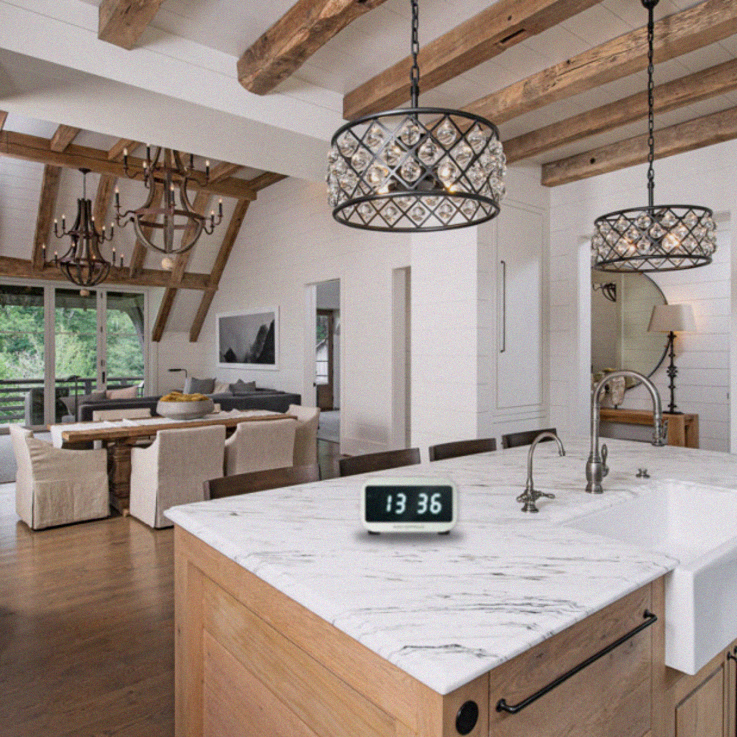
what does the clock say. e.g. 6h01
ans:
13h36
